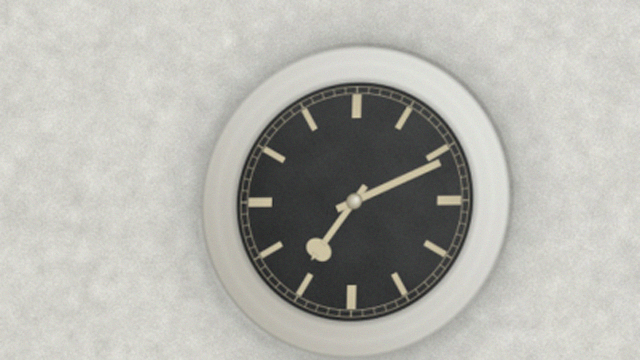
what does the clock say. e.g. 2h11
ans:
7h11
